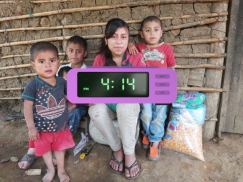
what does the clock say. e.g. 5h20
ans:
4h14
